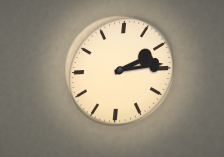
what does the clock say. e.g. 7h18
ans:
2h14
